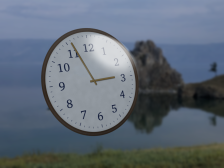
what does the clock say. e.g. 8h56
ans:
2h56
